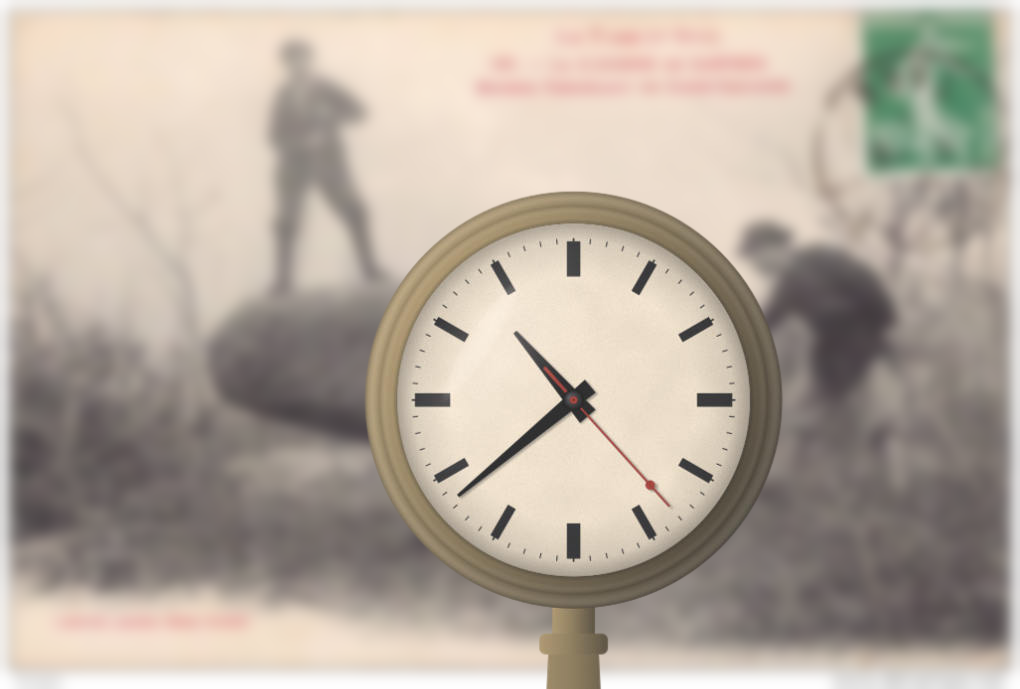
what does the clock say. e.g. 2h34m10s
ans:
10h38m23s
